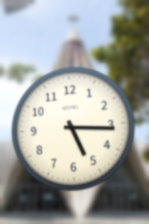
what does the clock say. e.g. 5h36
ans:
5h16
